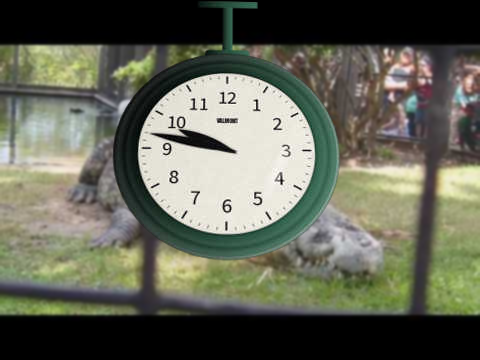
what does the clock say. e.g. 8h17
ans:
9h47
